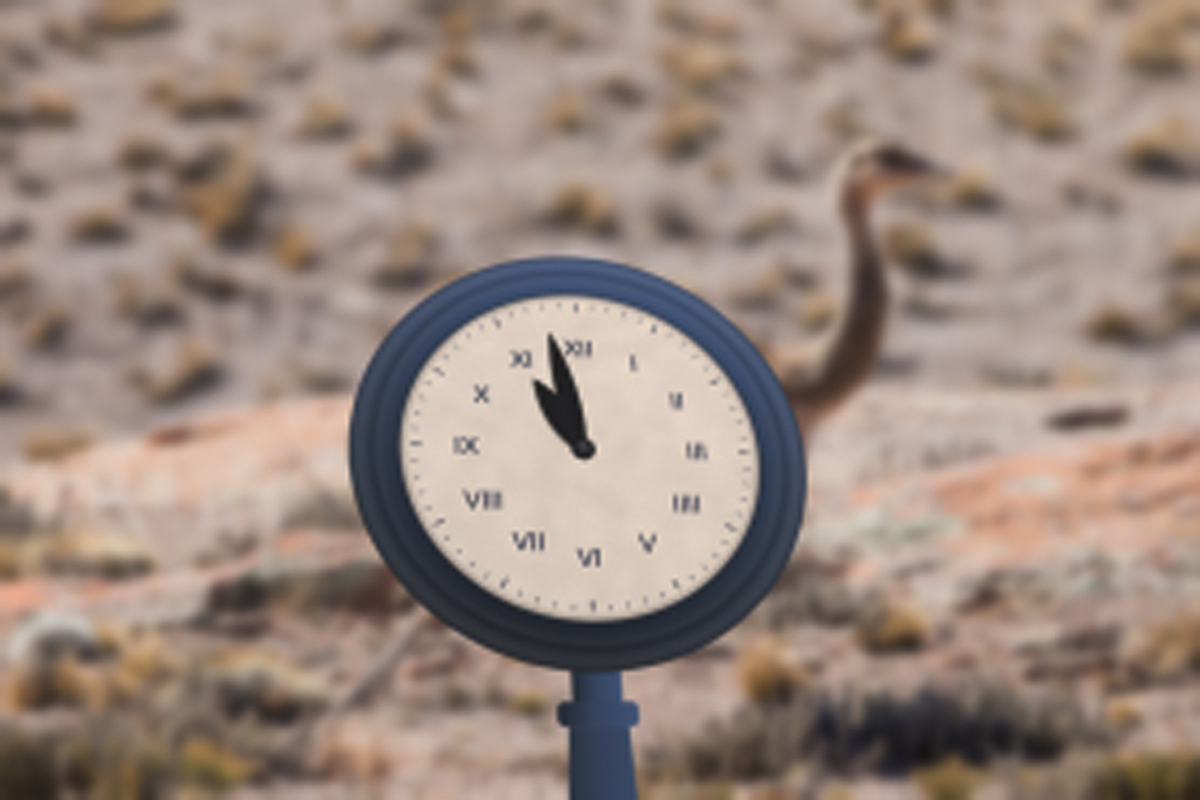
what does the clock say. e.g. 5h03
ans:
10h58
